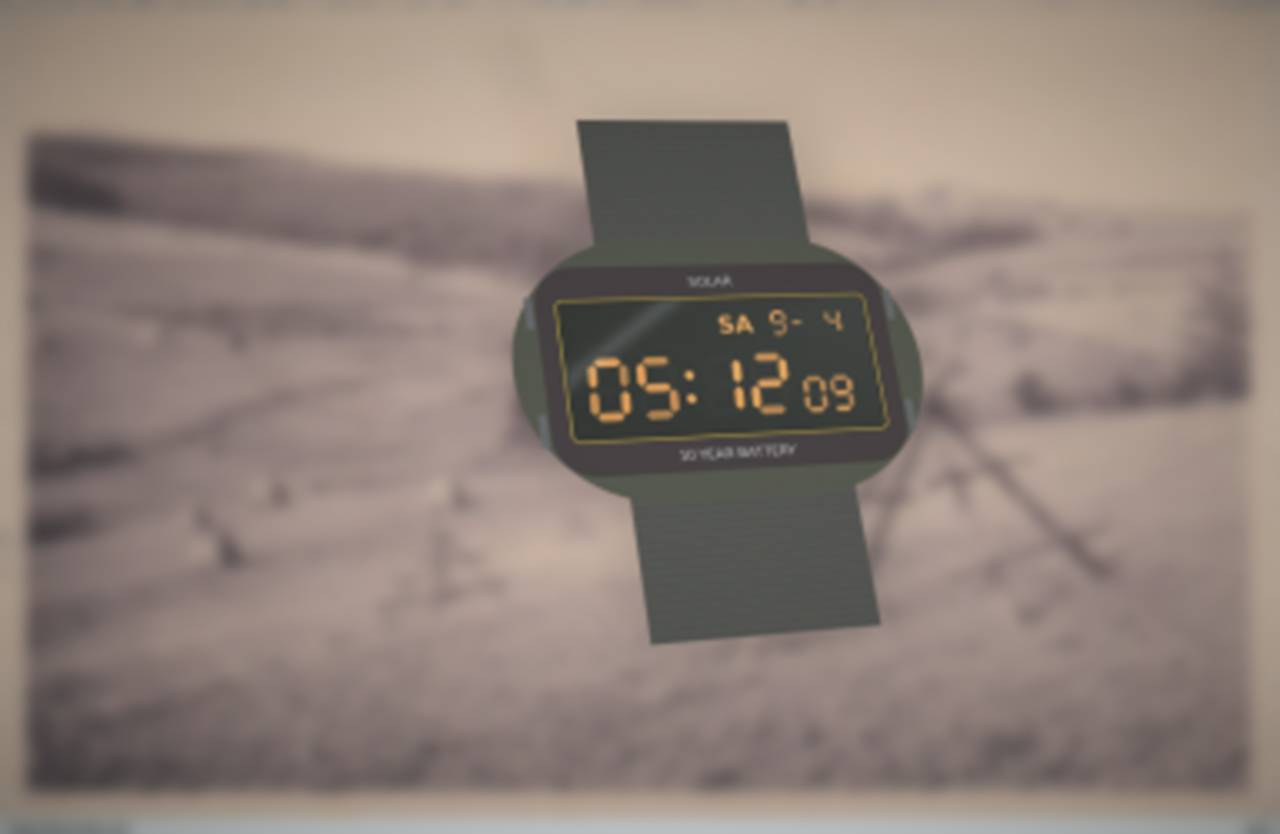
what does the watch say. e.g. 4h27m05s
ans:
5h12m09s
